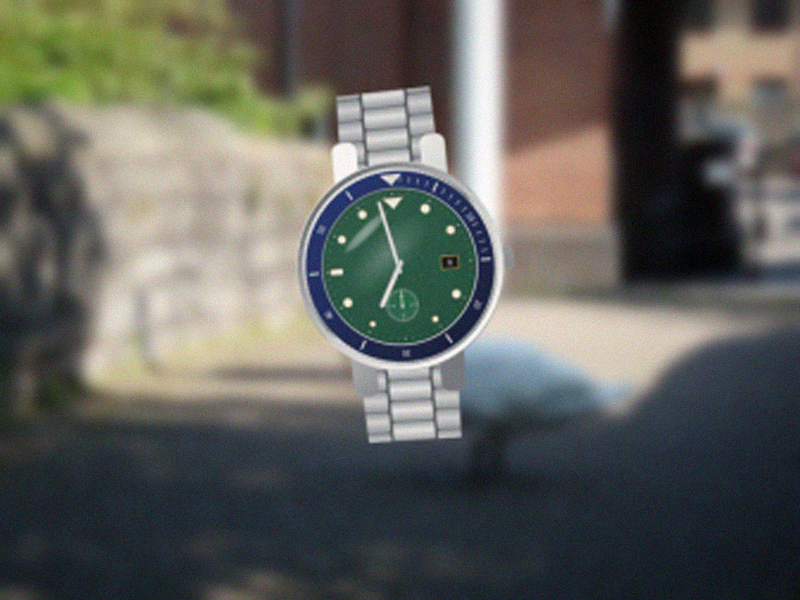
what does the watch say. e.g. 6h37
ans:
6h58
